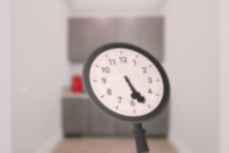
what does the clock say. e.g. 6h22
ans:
5h26
